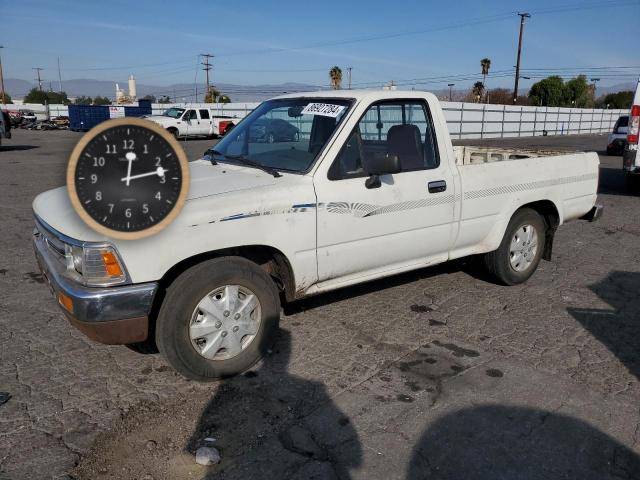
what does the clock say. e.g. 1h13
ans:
12h13
